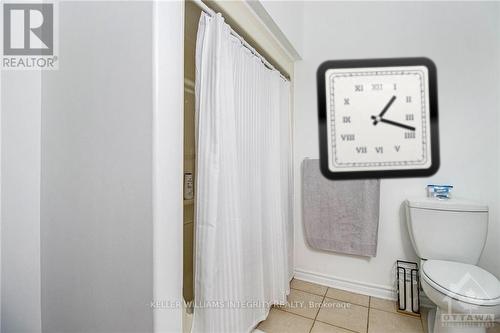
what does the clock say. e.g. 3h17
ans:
1h18
